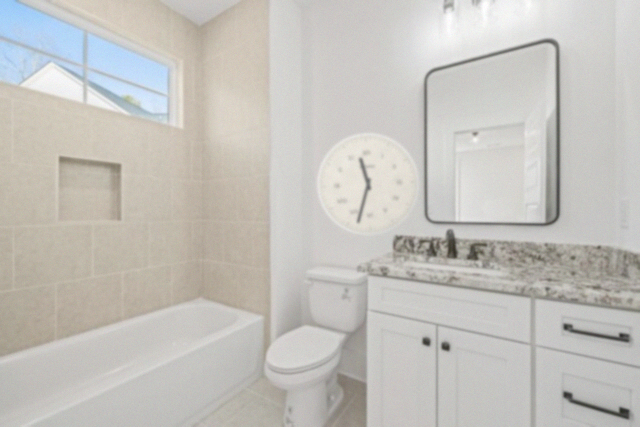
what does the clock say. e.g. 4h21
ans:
11h33
